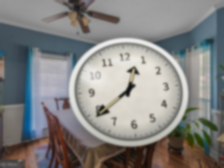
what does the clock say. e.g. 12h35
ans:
12h39
